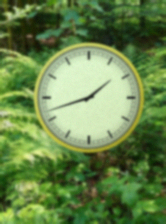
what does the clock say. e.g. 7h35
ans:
1h42
